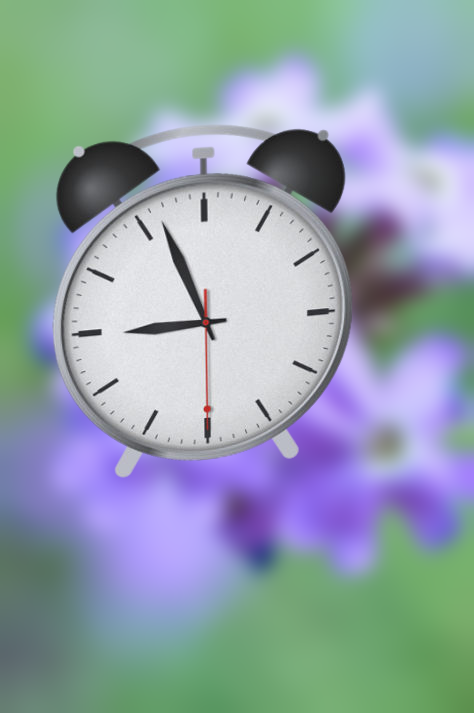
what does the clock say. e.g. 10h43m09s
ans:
8h56m30s
